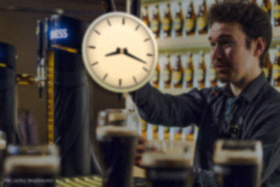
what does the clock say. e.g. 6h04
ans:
8h18
